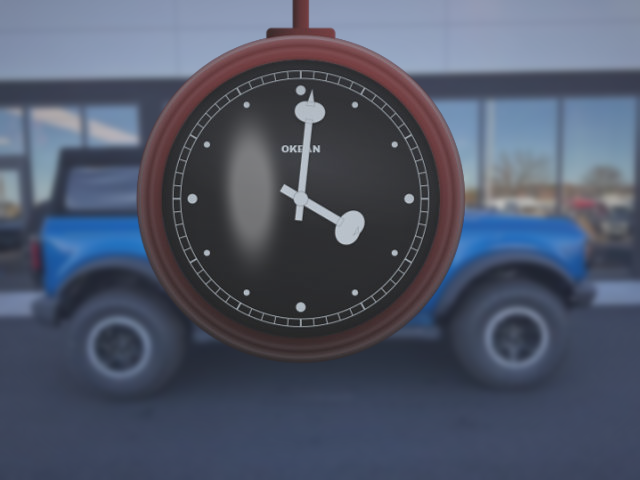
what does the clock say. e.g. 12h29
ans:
4h01
